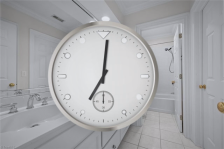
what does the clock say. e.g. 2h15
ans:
7h01
